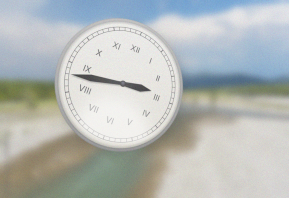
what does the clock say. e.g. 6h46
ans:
2h43
